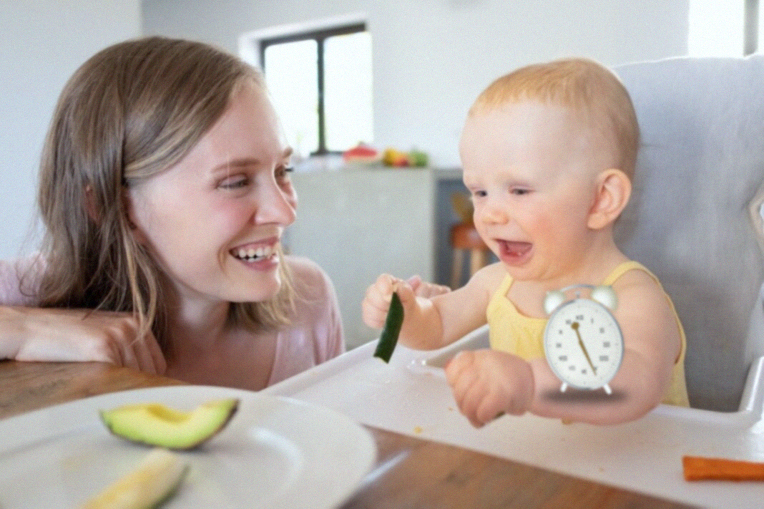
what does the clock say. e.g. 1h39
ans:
11h26
